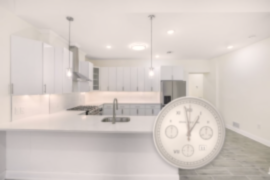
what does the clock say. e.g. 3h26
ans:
12h58
